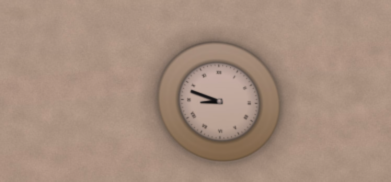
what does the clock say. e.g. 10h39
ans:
8h48
